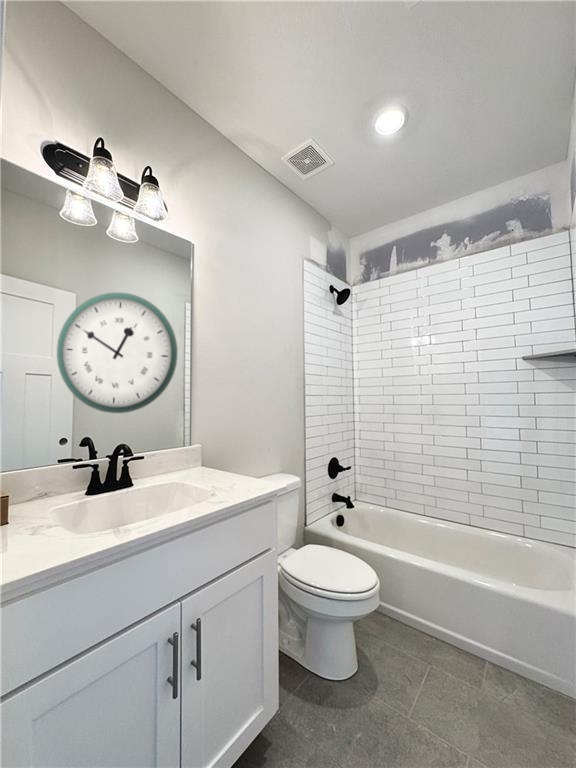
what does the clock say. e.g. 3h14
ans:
12h50
